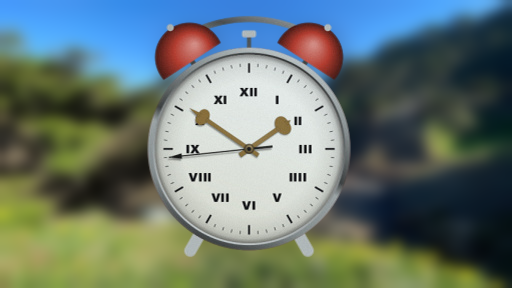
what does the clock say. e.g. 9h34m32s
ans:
1h50m44s
